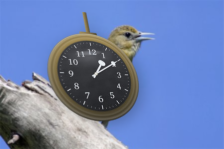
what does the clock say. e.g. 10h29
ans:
1h10
